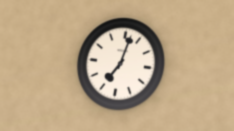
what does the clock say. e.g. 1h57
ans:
7h02
